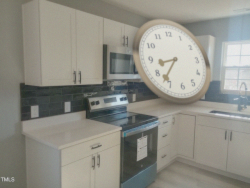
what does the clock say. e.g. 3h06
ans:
8h37
